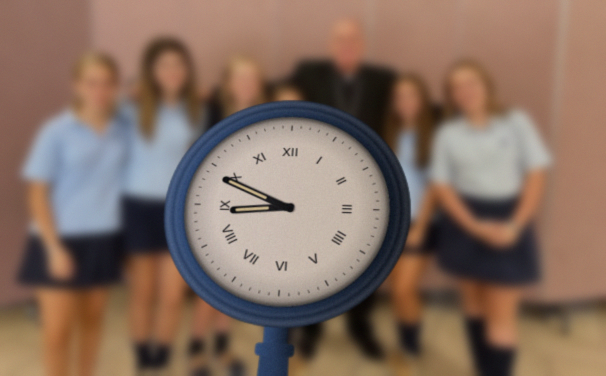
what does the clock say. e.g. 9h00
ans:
8h49
